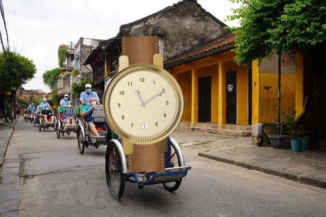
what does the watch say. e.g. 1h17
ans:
11h10
